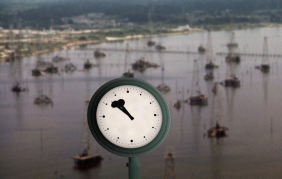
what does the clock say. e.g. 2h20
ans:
10h52
